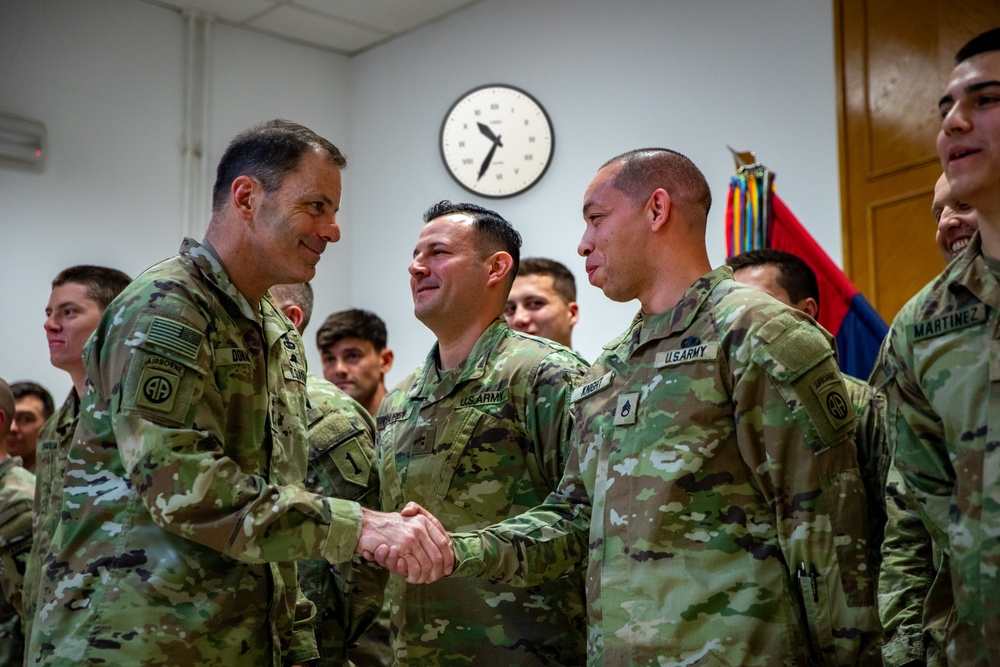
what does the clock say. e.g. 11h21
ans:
10h35
